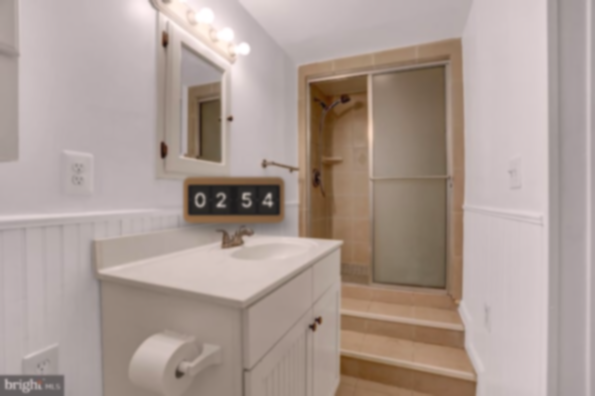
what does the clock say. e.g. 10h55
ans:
2h54
